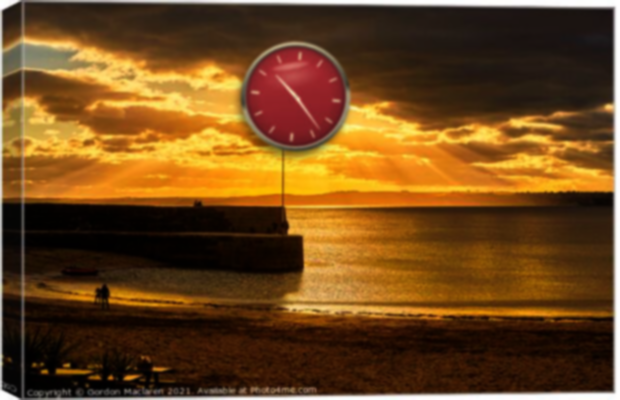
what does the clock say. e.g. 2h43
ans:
10h23
